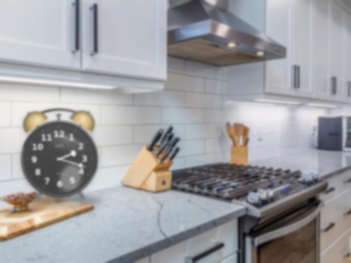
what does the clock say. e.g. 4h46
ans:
2h18
